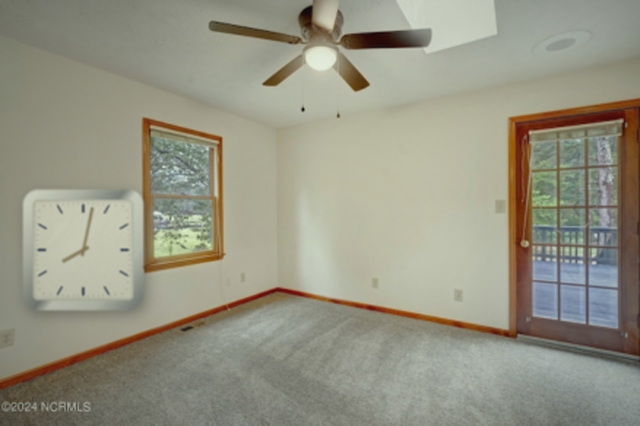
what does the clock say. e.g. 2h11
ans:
8h02
